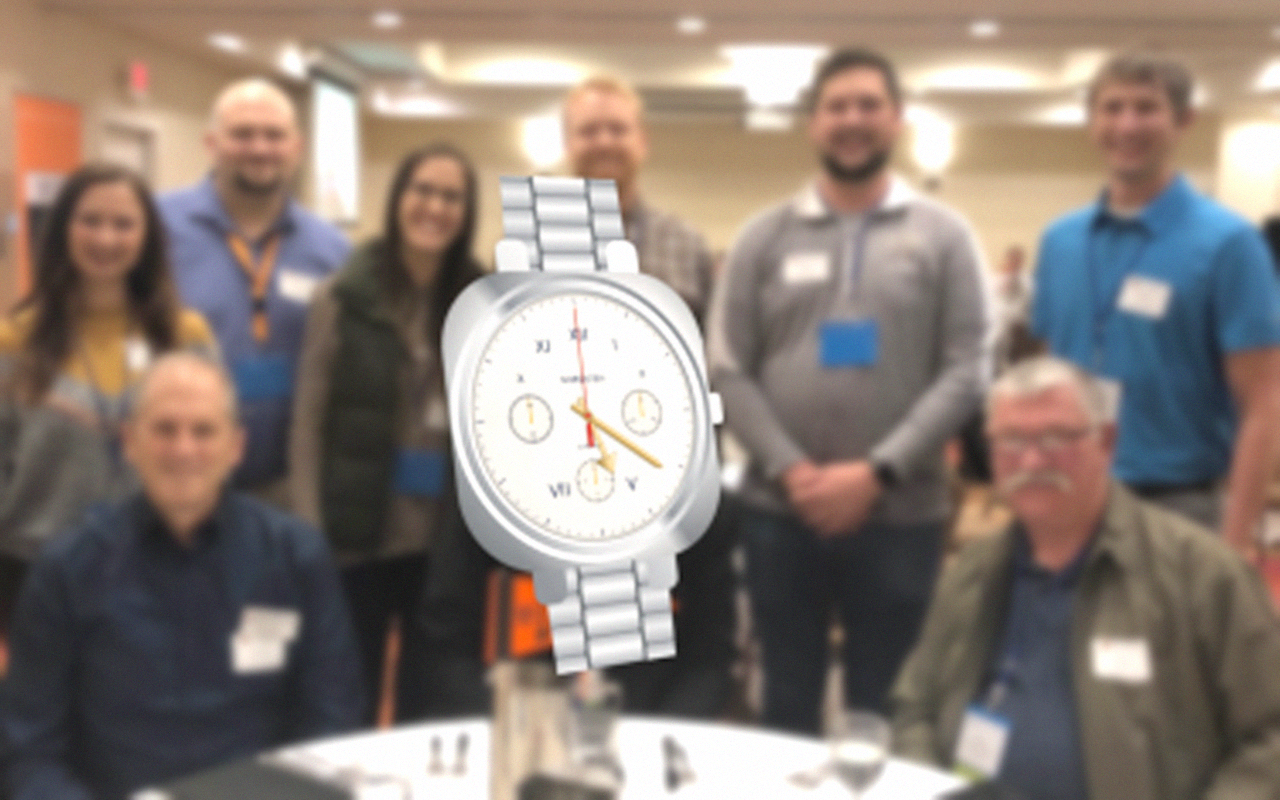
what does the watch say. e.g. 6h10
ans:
5h21
